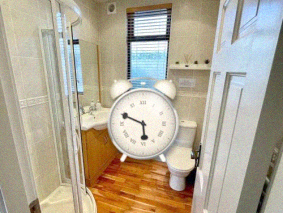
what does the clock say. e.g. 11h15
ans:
5h49
